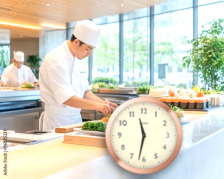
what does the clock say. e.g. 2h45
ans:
11h32
